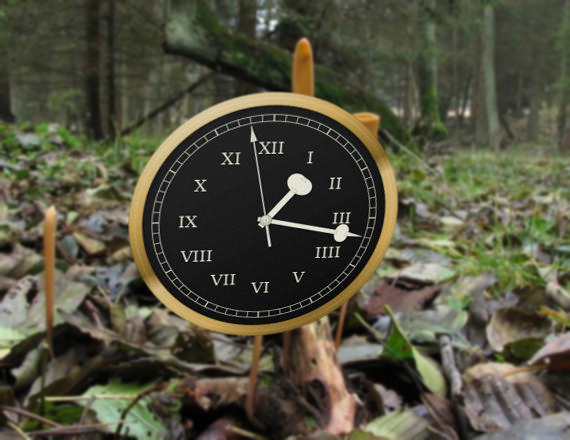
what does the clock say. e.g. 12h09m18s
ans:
1h16m58s
